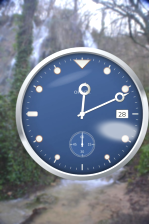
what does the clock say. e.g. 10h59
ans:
12h11
